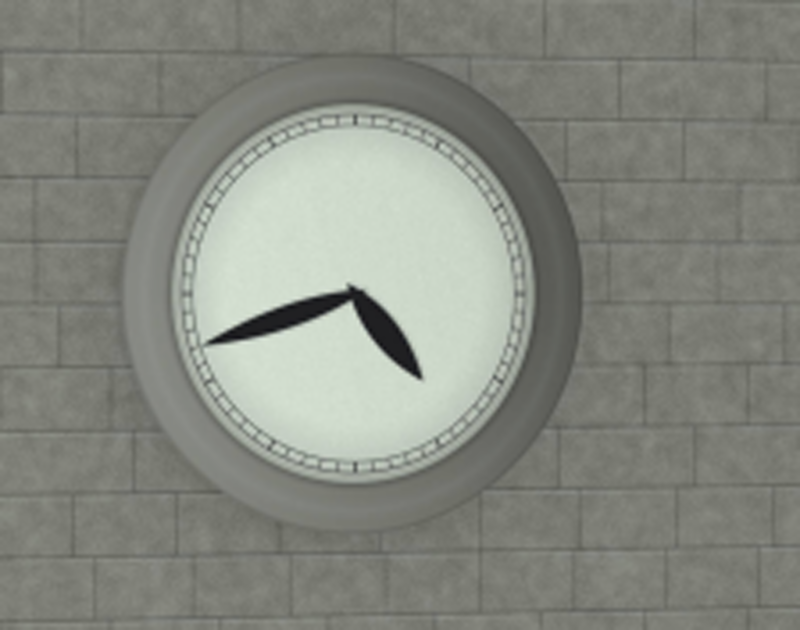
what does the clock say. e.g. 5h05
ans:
4h42
